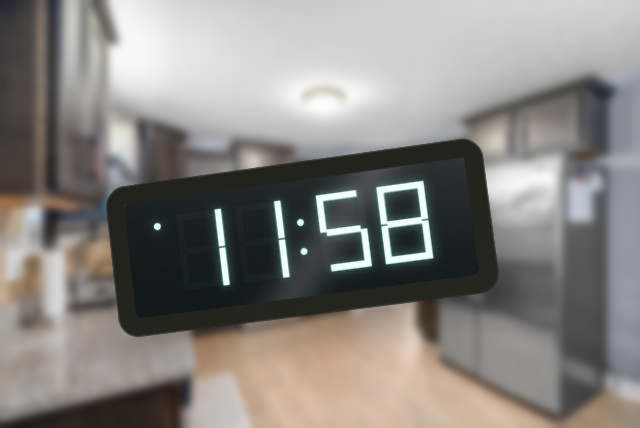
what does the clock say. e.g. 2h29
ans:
11h58
